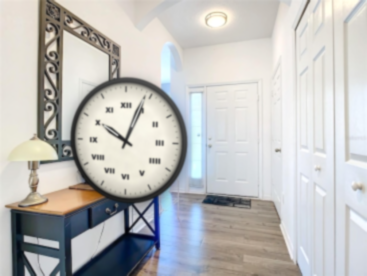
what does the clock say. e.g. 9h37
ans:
10h04
